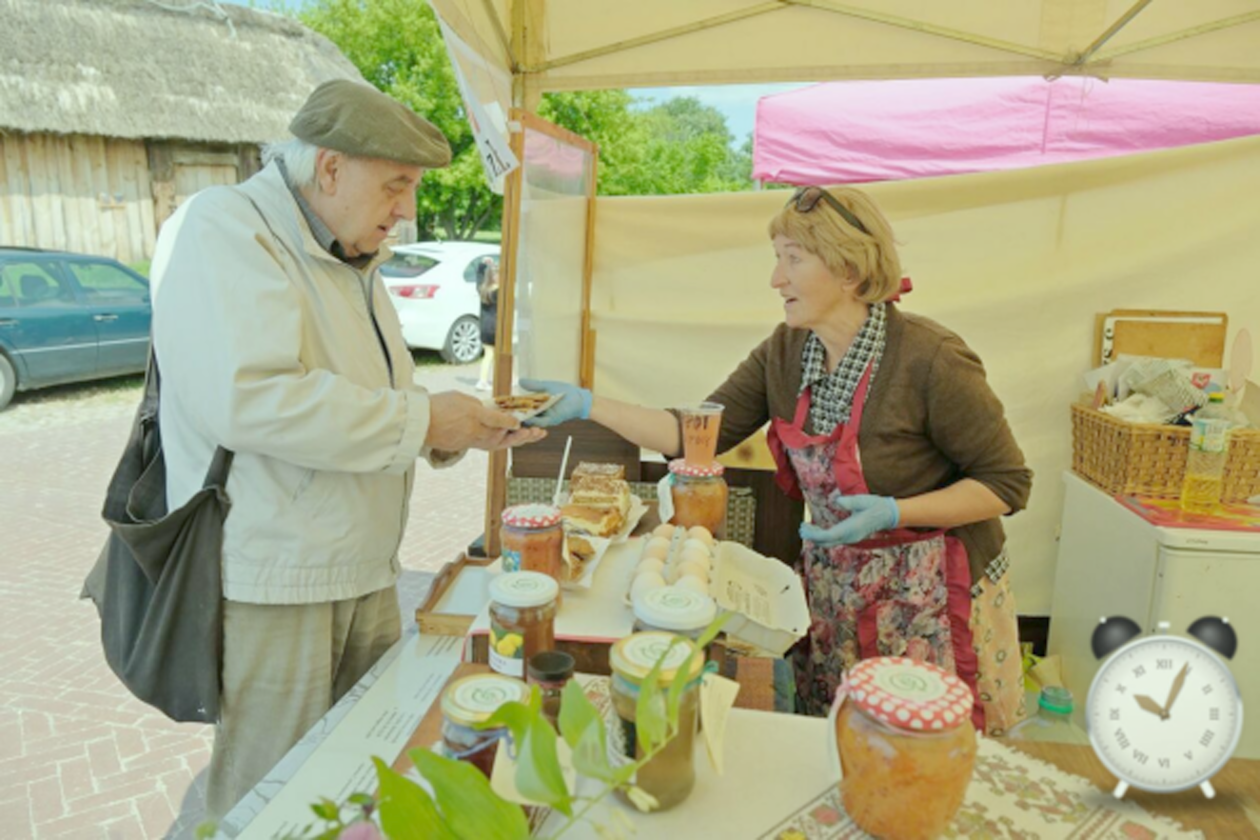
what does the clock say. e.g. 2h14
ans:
10h04
